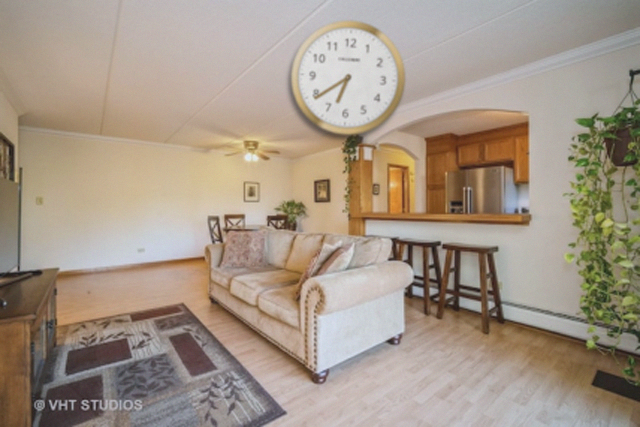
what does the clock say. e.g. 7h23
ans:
6h39
